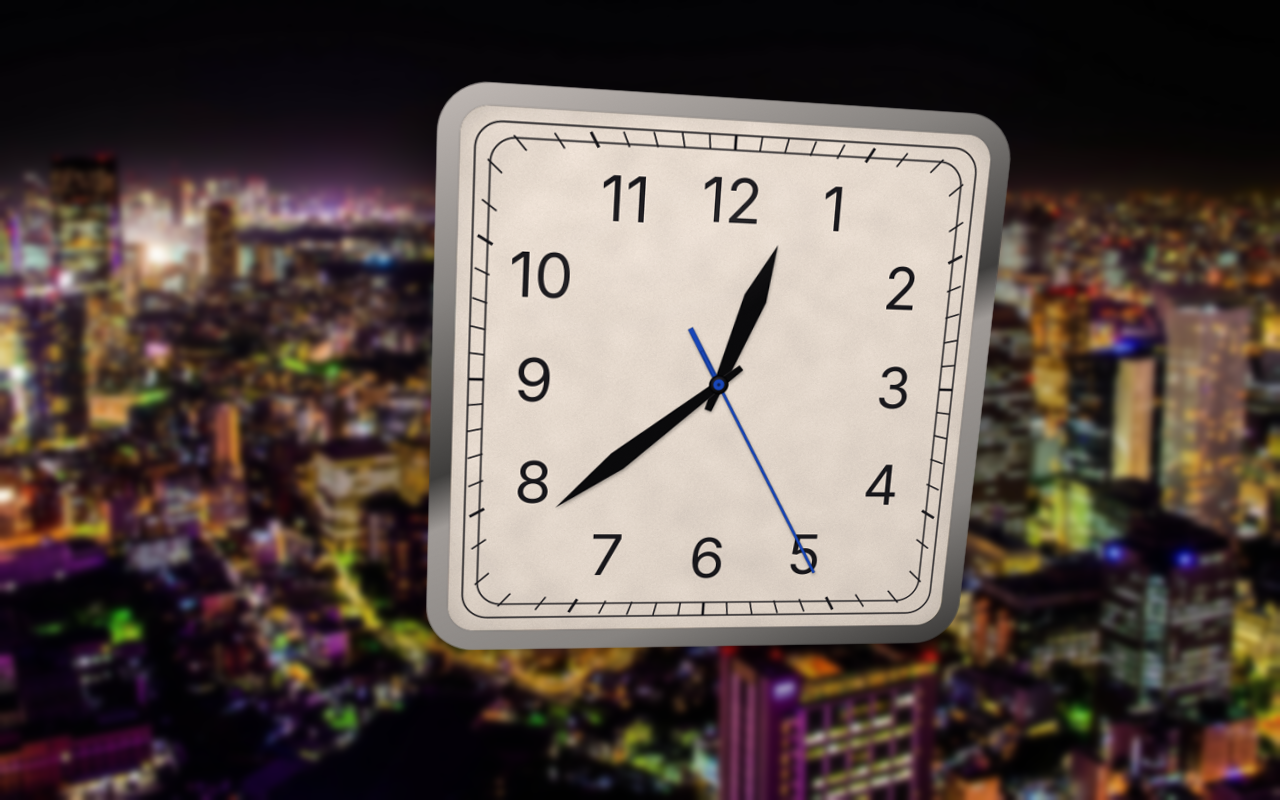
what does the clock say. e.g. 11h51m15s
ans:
12h38m25s
